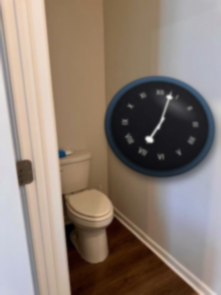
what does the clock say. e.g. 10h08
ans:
7h03
